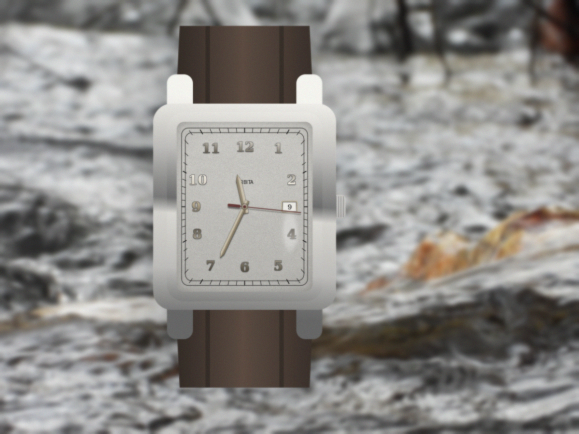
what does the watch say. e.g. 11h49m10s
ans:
11h34m16s
